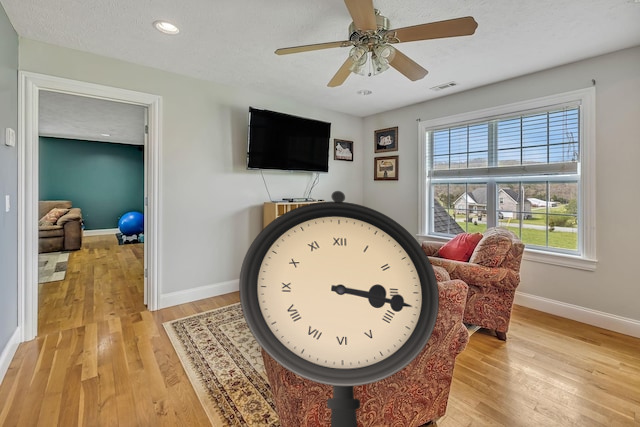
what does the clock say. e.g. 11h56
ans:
3h17
